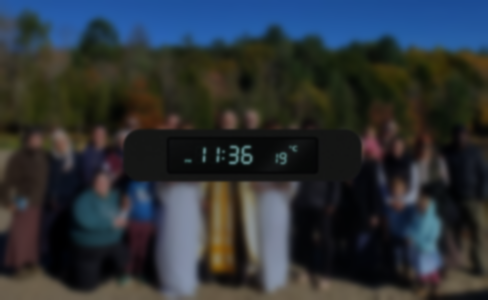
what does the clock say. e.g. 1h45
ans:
11h36
